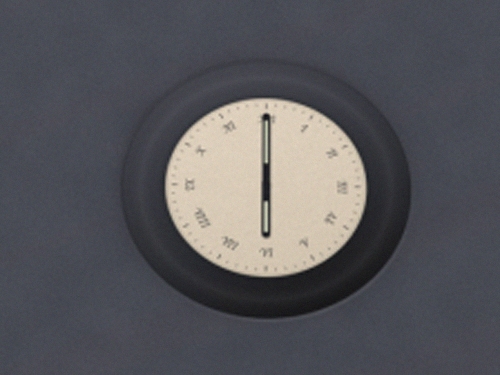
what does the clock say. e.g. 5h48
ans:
6h00
